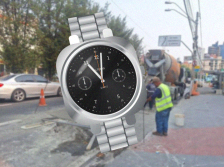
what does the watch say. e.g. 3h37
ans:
11h02
